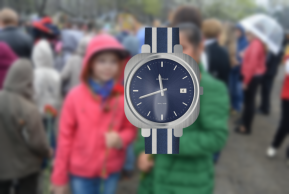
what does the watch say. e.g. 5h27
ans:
11h42
